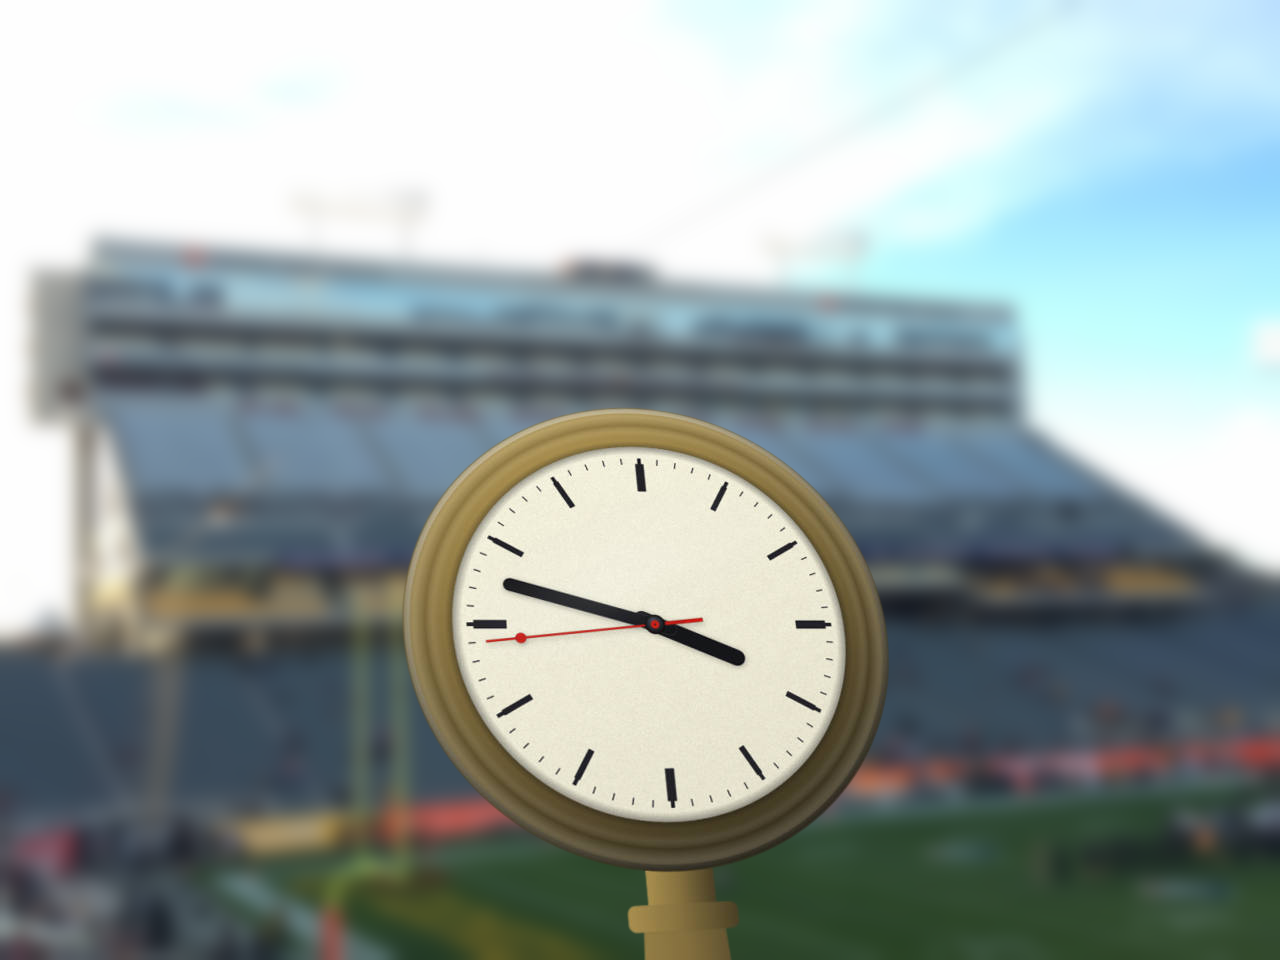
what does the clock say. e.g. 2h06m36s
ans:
3h47m44s
